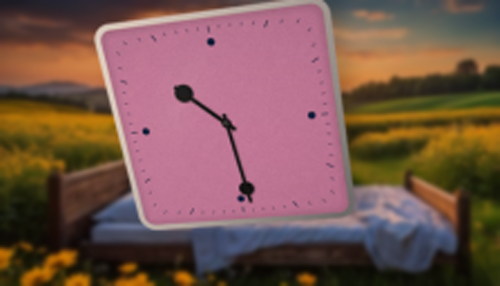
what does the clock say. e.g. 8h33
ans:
10h29
